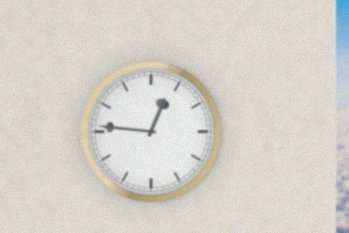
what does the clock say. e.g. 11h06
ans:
12h46
